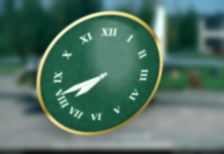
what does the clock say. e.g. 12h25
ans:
7h41
